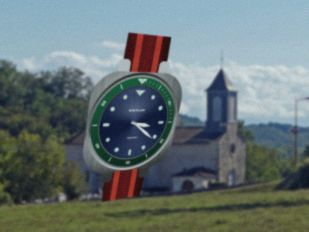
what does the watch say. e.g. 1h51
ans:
3h21
